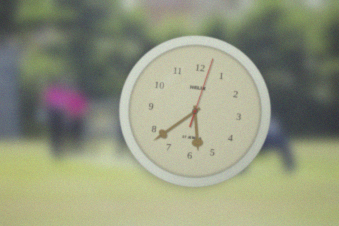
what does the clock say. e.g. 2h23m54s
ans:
5h38m02s
